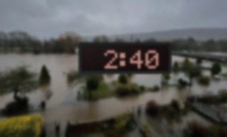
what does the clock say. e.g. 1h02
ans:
2h40
